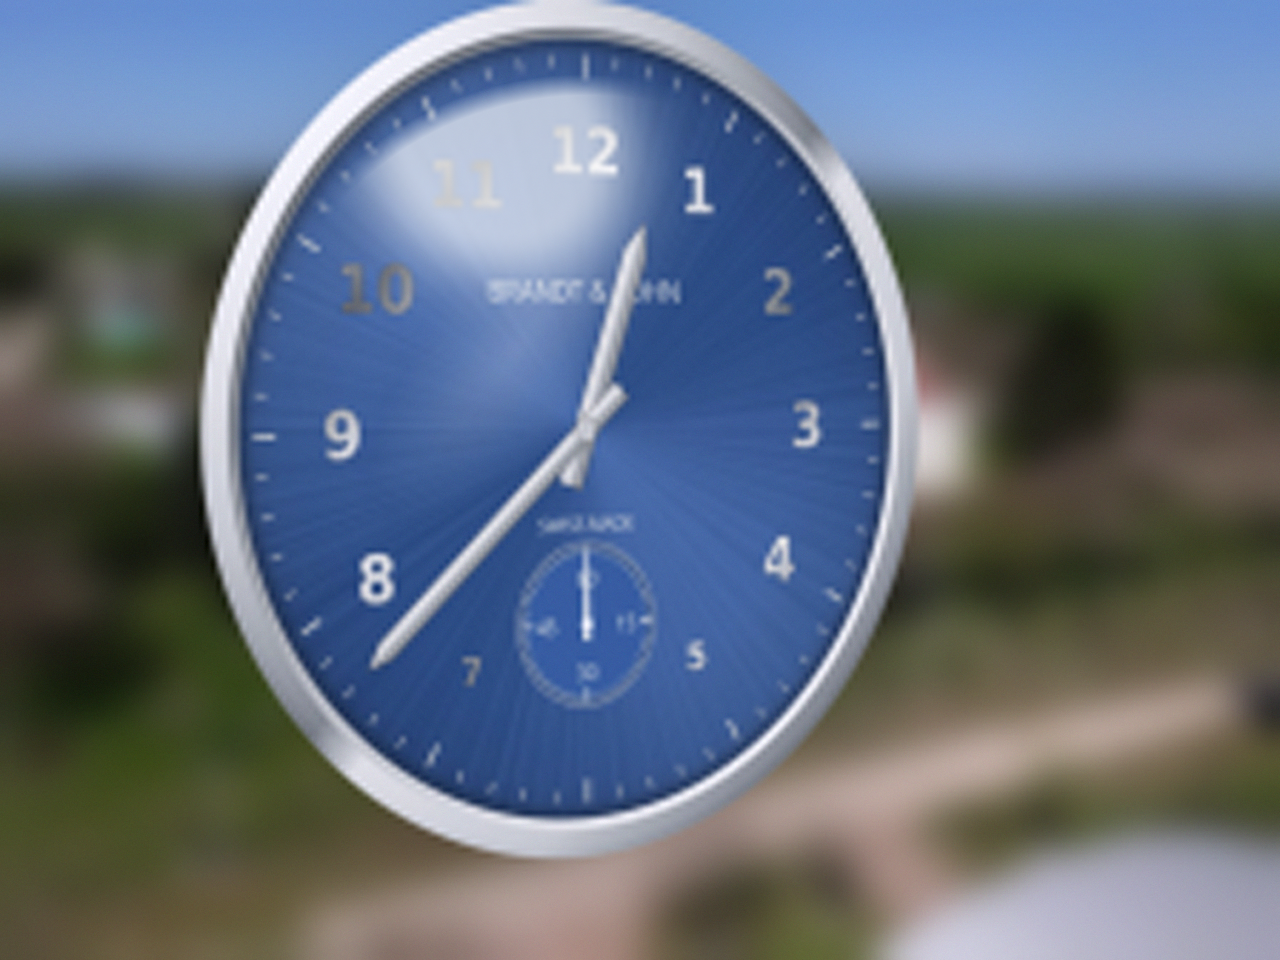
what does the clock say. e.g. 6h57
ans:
12h38
